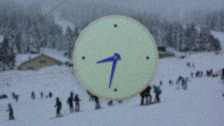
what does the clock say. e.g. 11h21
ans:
8h32
